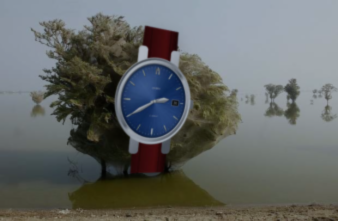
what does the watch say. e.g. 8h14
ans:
2h40
